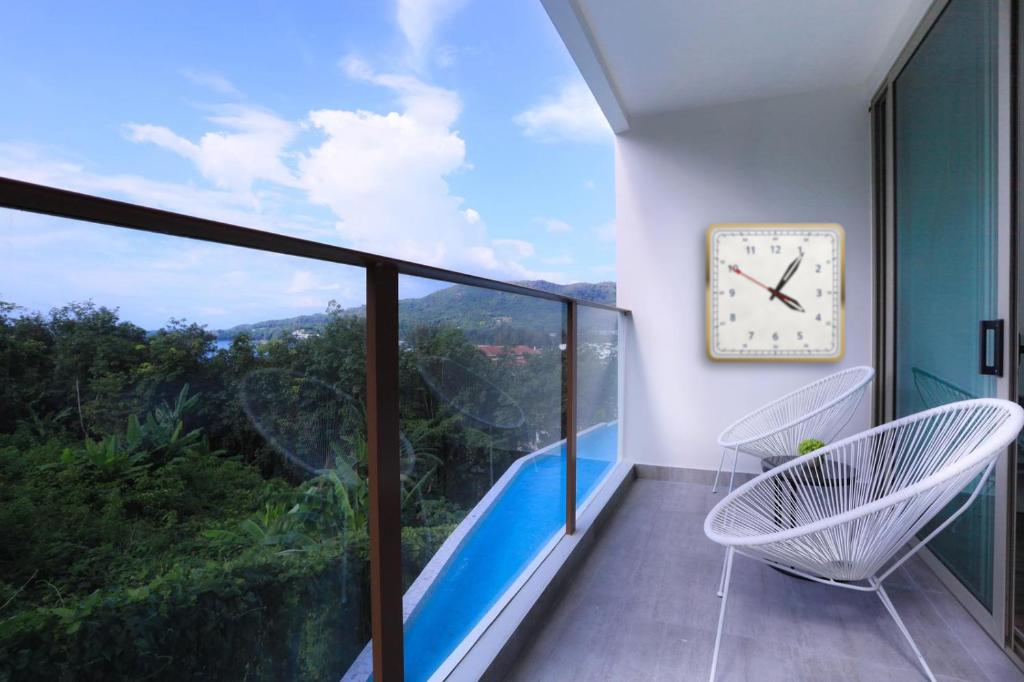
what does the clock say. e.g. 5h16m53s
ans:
4h05m50s
